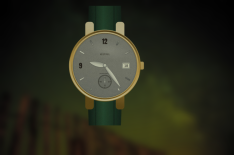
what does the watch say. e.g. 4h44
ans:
9h24
